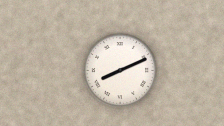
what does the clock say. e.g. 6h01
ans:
8h11
